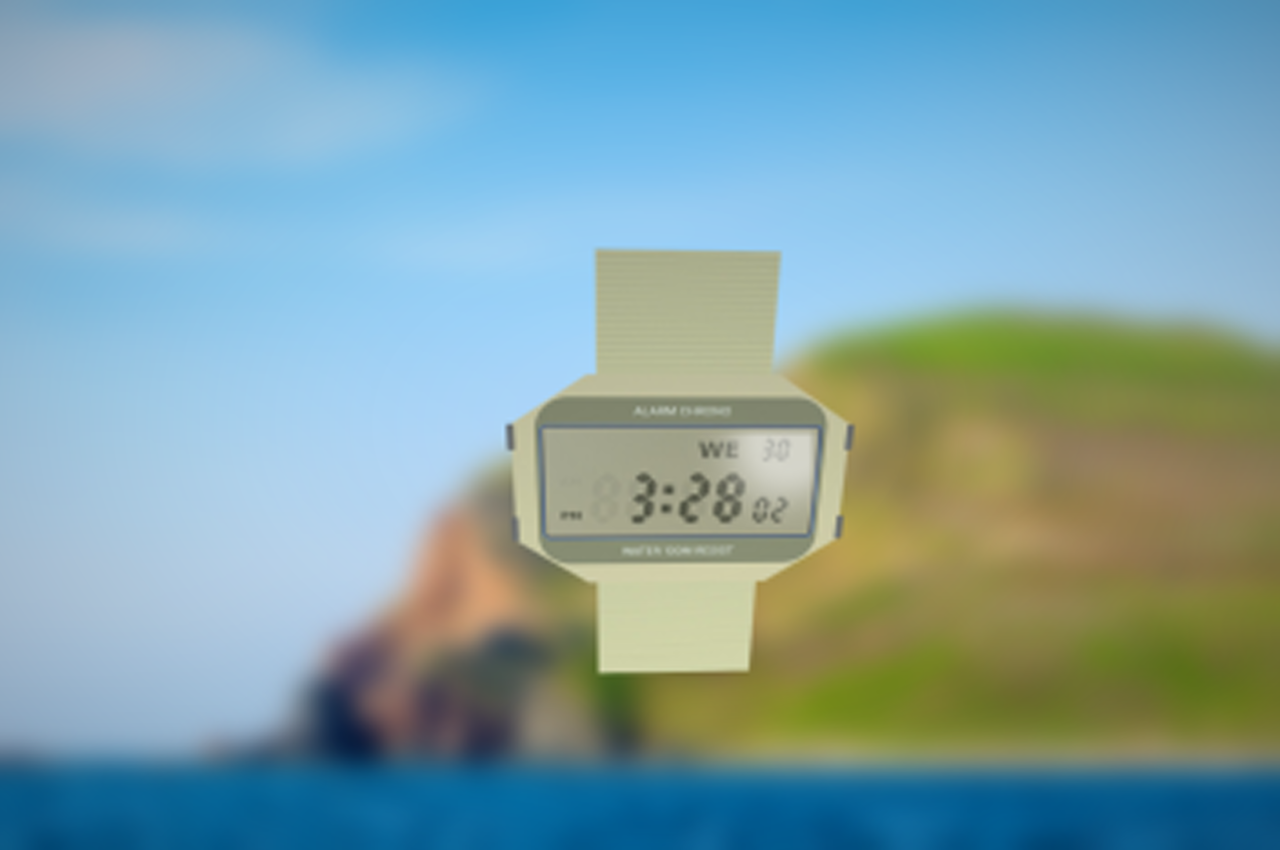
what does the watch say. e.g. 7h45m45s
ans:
3h28m02s
